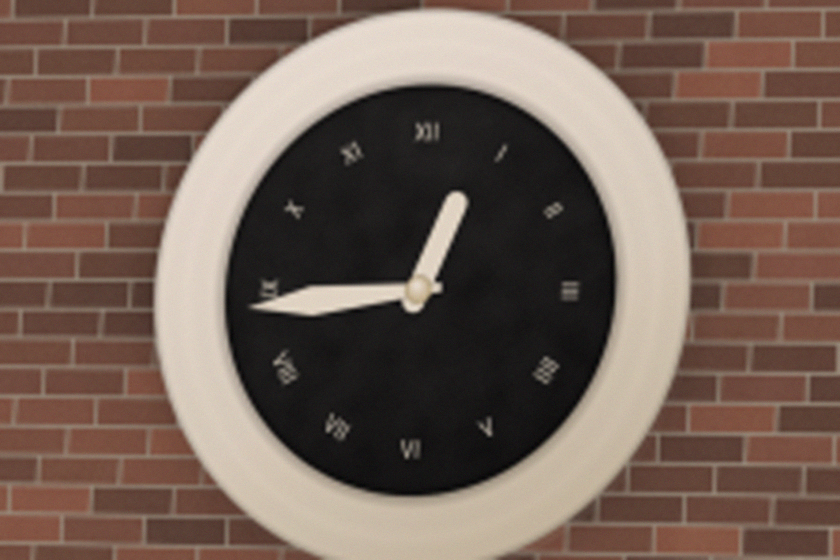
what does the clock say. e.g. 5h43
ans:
12h44
